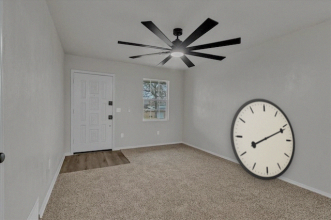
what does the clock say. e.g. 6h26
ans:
8h11
